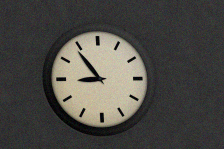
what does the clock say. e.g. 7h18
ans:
8h54
